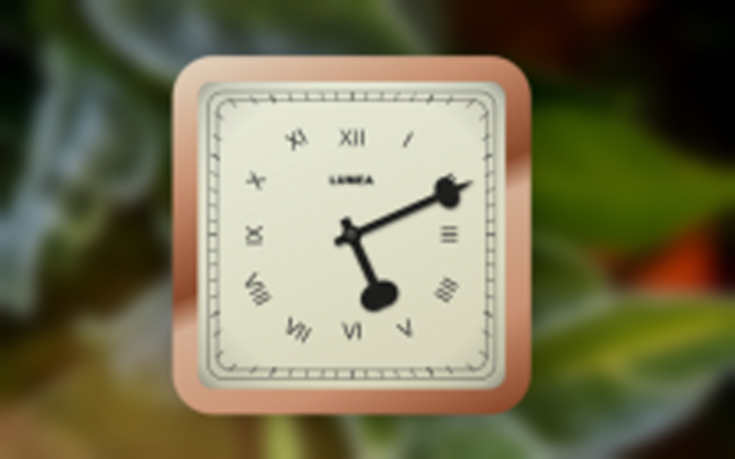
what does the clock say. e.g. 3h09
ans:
5h11
